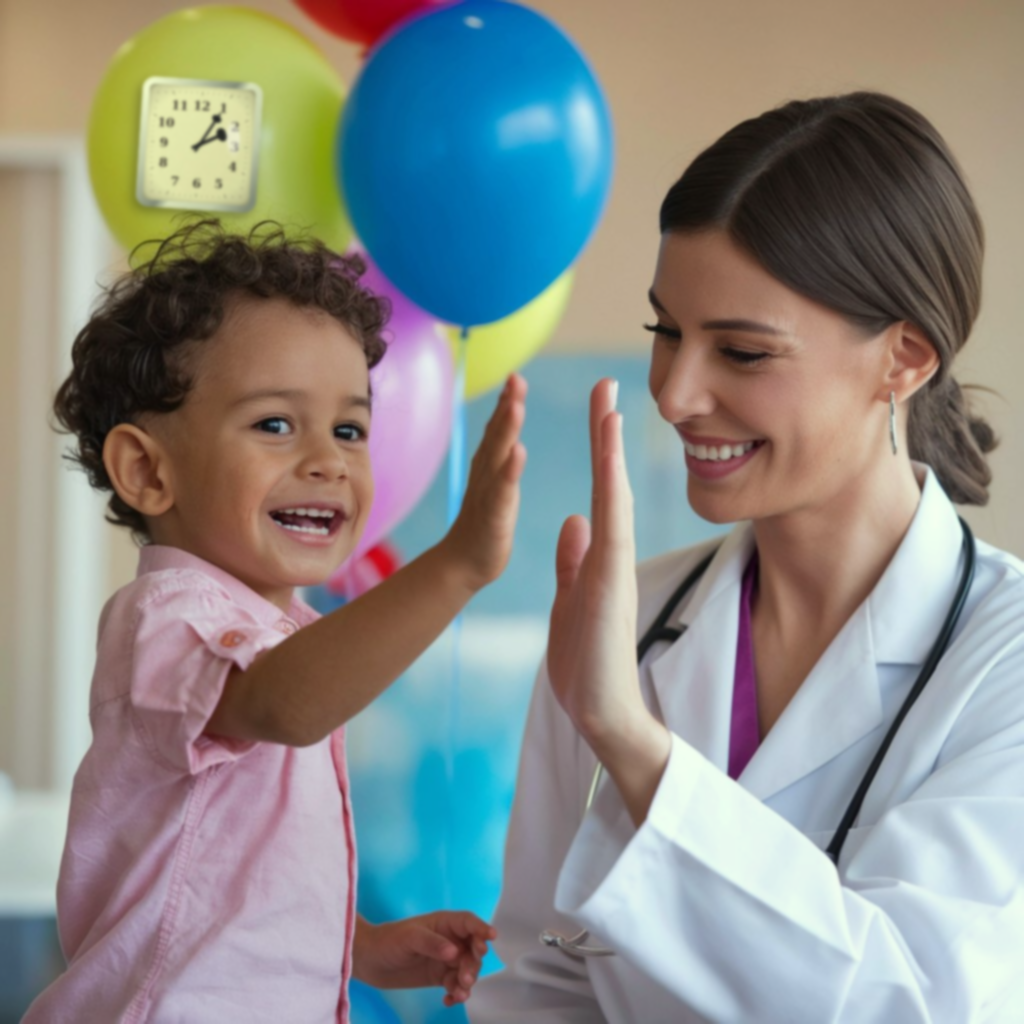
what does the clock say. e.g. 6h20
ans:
2h05
